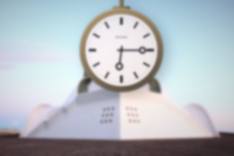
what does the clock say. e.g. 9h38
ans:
6h15
